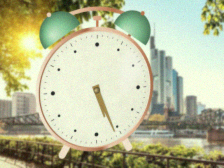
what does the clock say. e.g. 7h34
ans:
5h26
